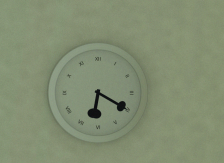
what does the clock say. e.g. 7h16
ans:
6h20
